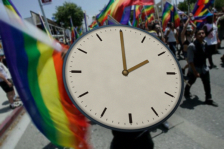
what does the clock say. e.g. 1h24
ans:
2h00
